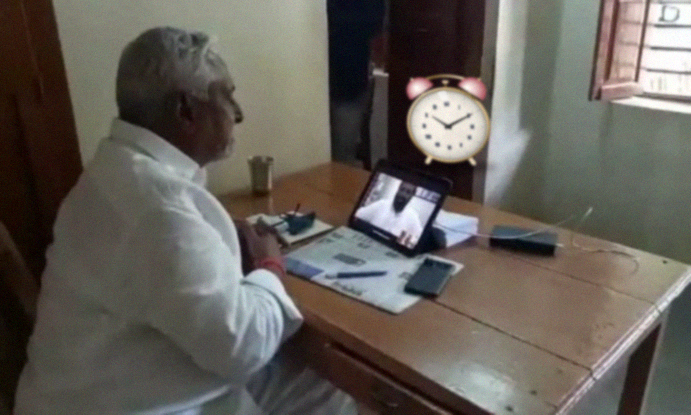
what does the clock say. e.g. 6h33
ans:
10h10
